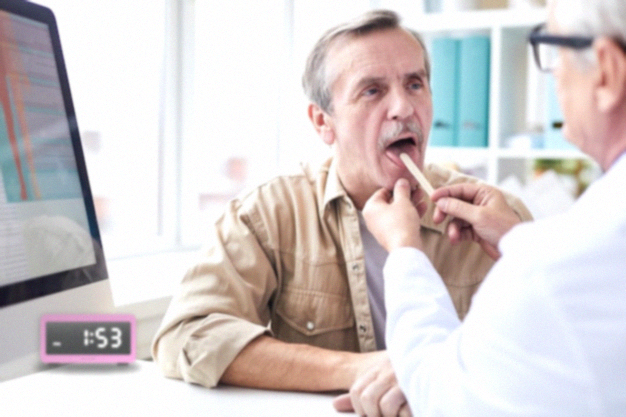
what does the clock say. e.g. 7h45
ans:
1h53
